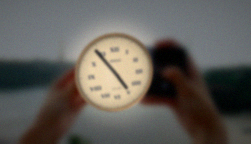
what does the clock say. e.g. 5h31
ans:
4h54
